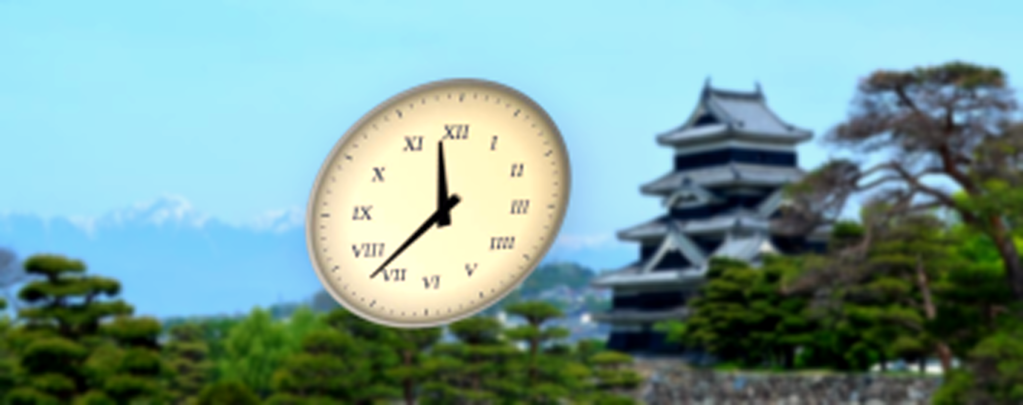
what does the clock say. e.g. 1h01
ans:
11h37
